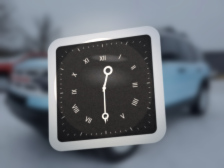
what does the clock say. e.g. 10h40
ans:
12h30
